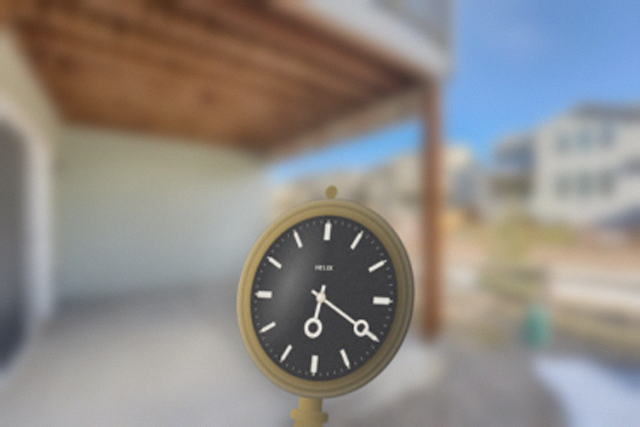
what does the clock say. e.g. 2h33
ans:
6h20
